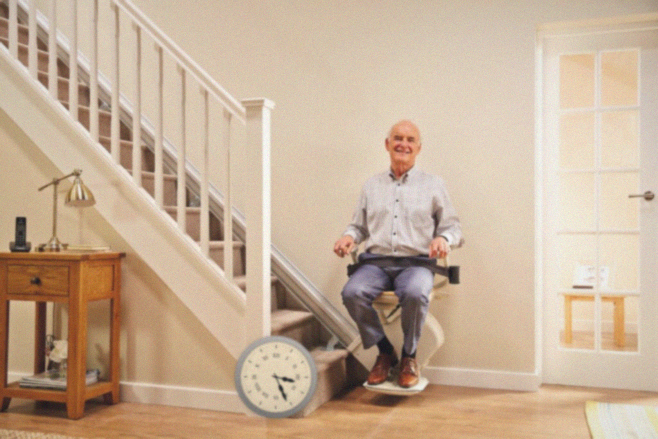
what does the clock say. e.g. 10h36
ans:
3h26
